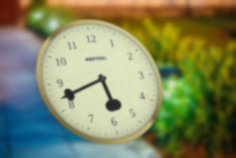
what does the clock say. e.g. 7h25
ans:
5h42
